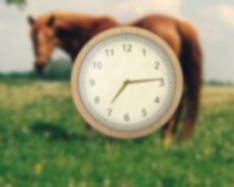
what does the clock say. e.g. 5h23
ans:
7h14
